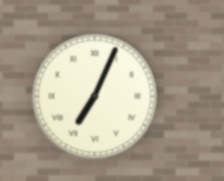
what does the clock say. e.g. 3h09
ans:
7h04
